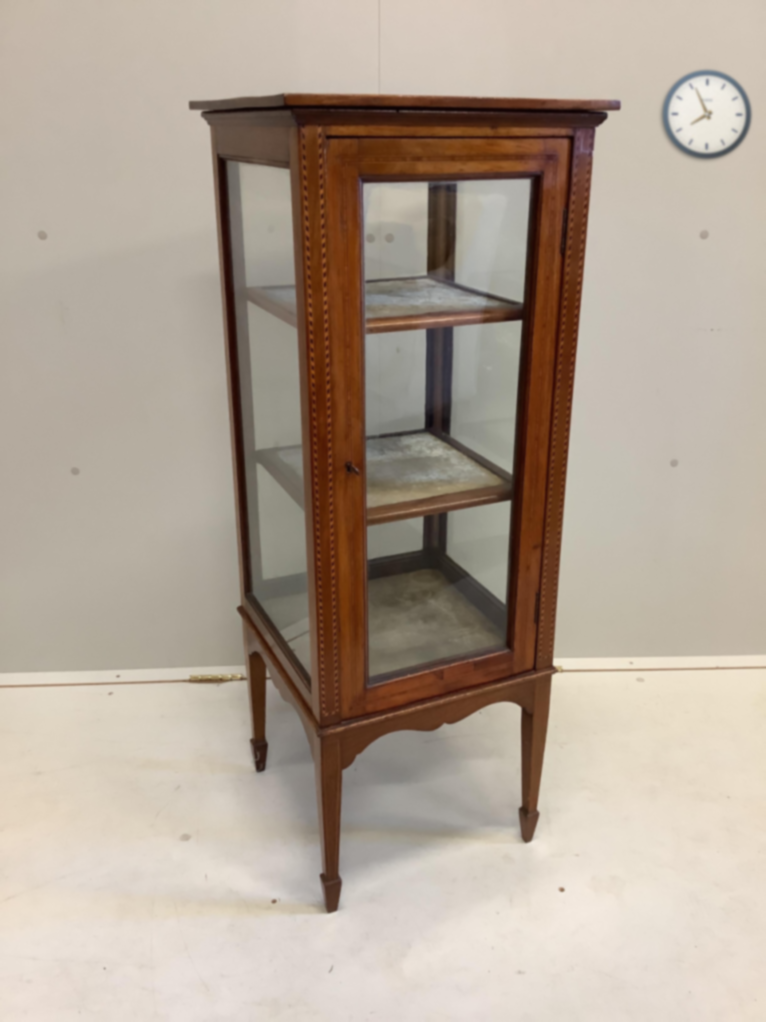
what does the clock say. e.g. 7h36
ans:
7h56
